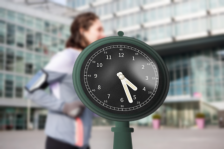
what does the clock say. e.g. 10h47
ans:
4h27
